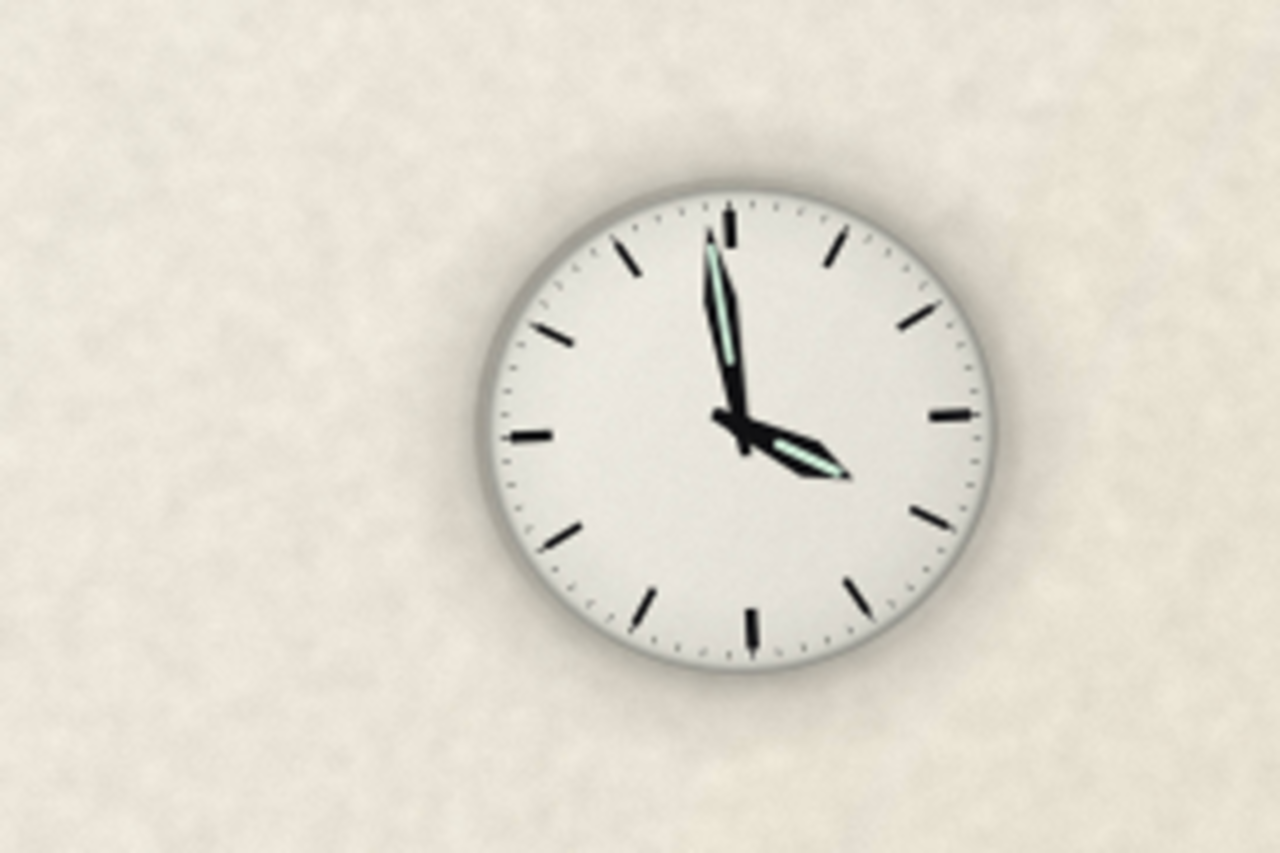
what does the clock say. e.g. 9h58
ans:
3h59
